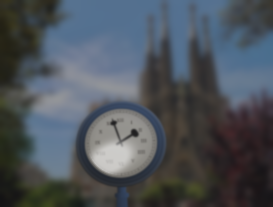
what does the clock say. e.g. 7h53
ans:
1h57
